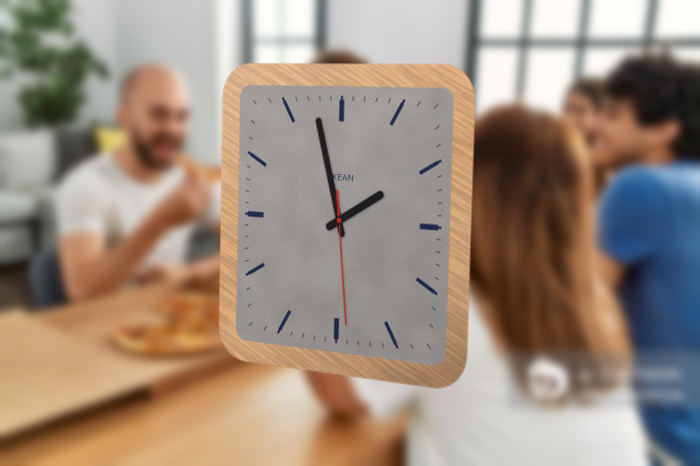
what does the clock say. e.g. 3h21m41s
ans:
1h57m29s
